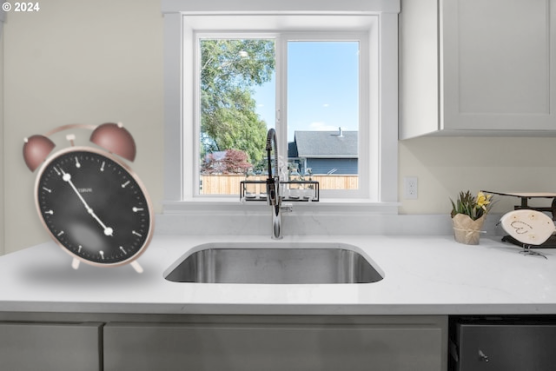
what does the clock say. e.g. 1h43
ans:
4h56
